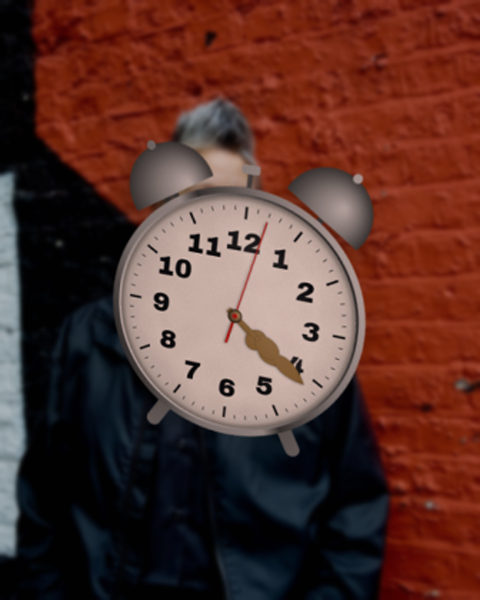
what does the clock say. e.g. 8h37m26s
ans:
4h21m02s
